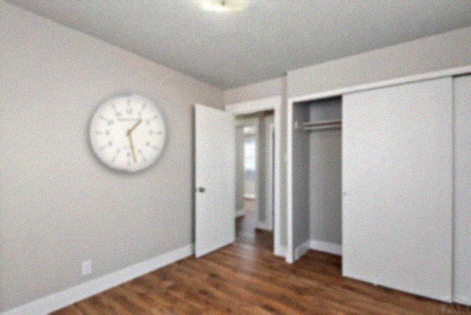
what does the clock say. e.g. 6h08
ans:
1h28
